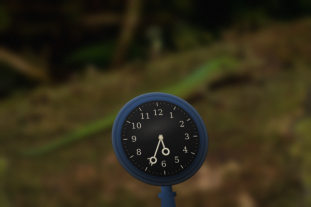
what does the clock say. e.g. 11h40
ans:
5h34
